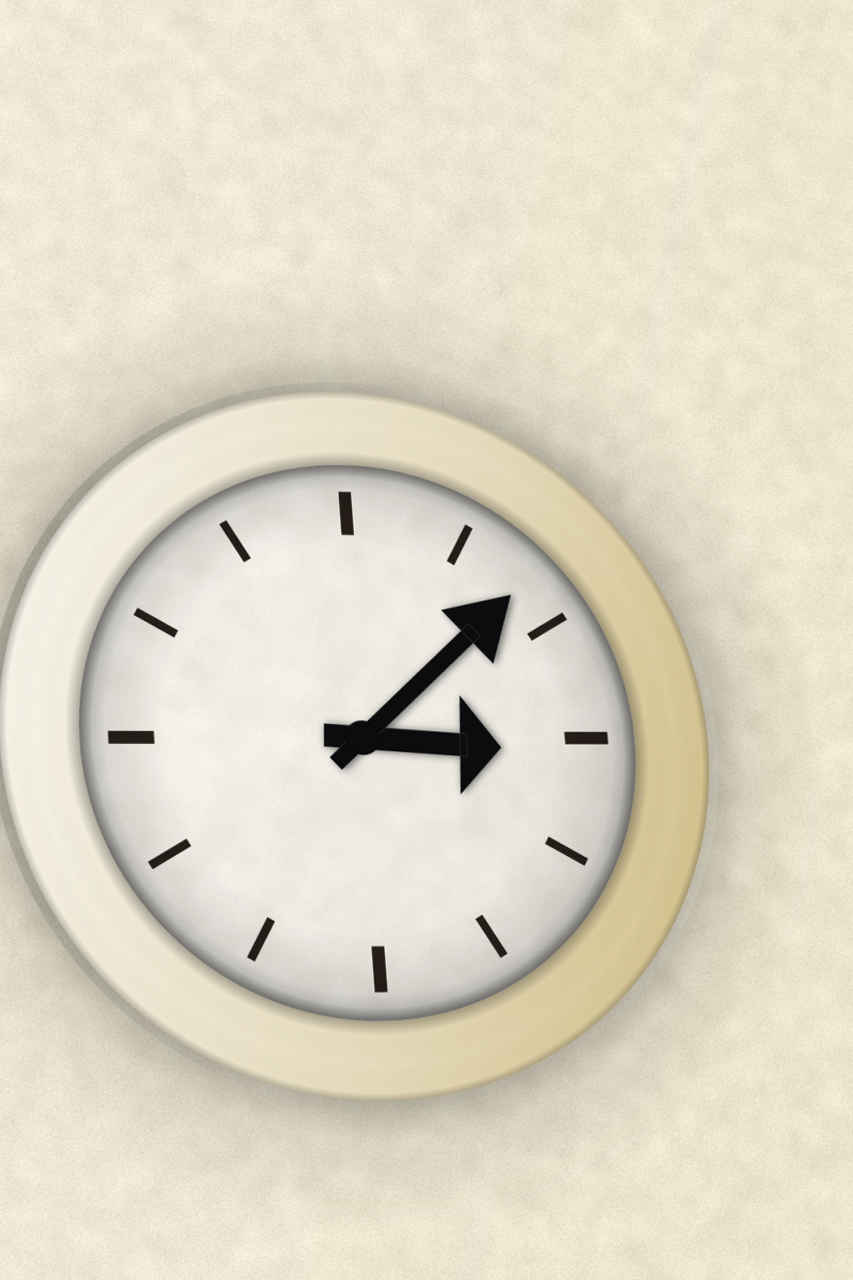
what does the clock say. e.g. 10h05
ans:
3h08
